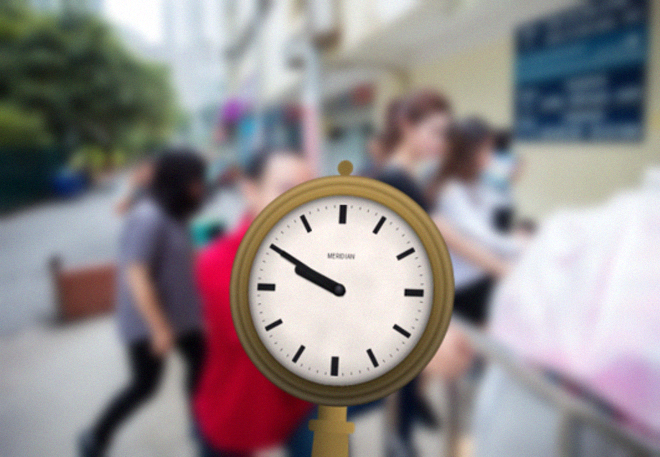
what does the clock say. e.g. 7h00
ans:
9h50
